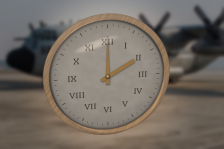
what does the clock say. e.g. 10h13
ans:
2h00
